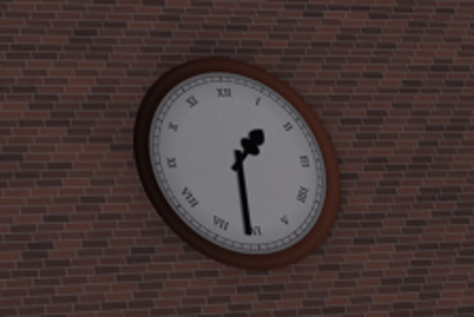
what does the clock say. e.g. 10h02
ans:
1h31
